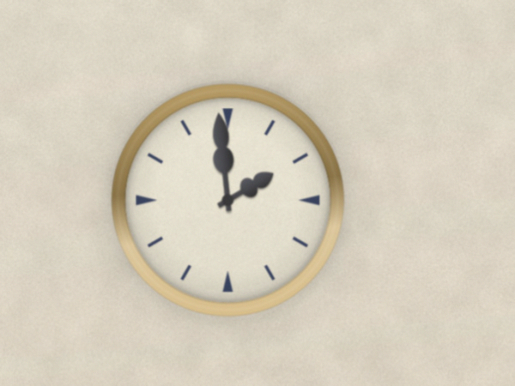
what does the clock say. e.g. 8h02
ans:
1h59
